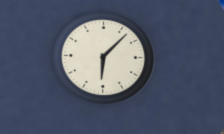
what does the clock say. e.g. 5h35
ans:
6h07
